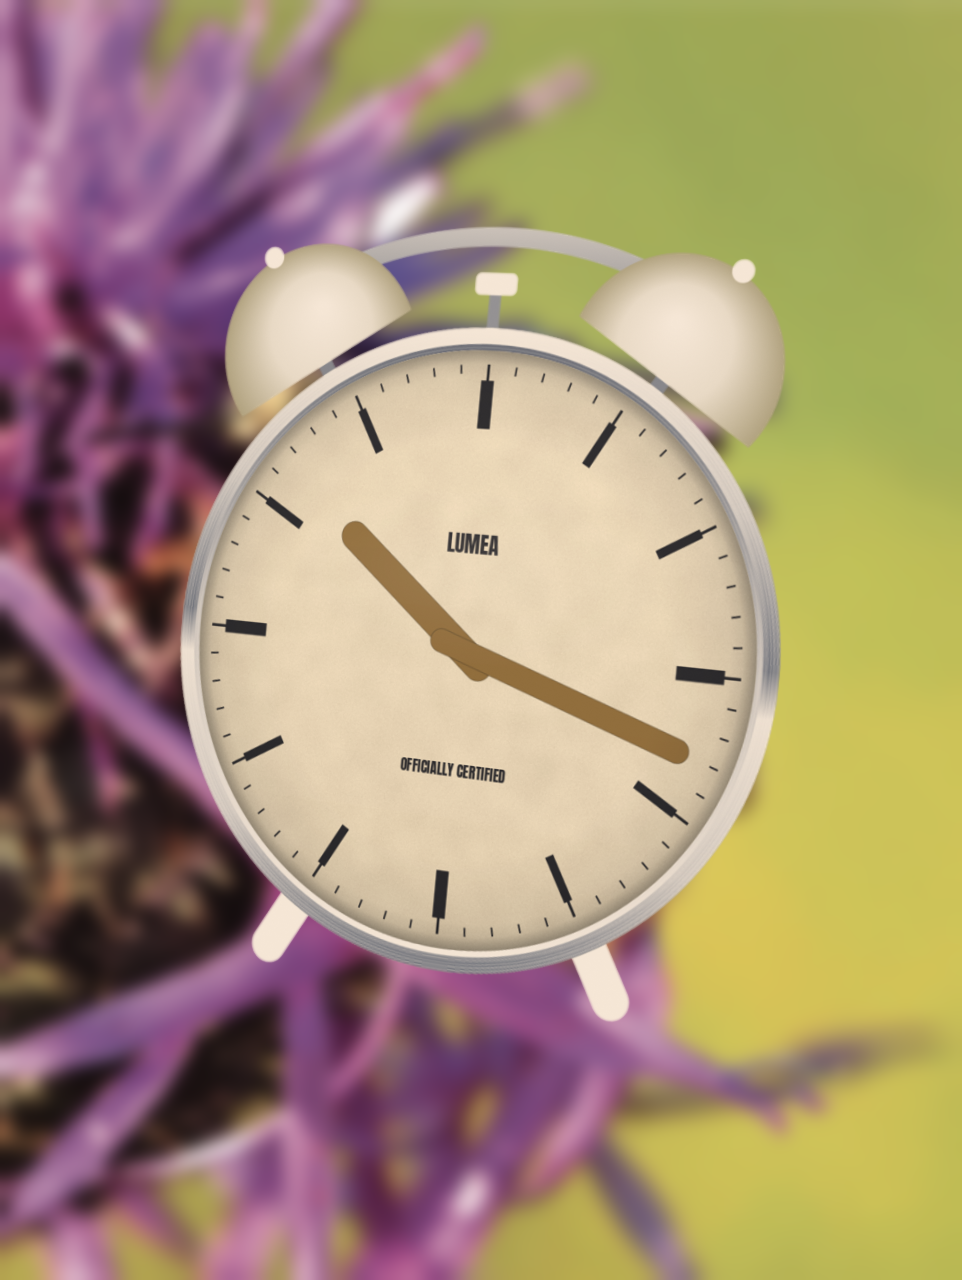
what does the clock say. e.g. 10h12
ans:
10h18
